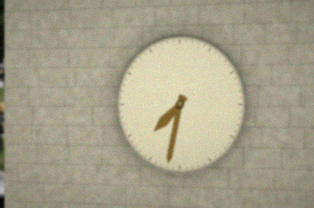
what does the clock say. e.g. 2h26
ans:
7h32
